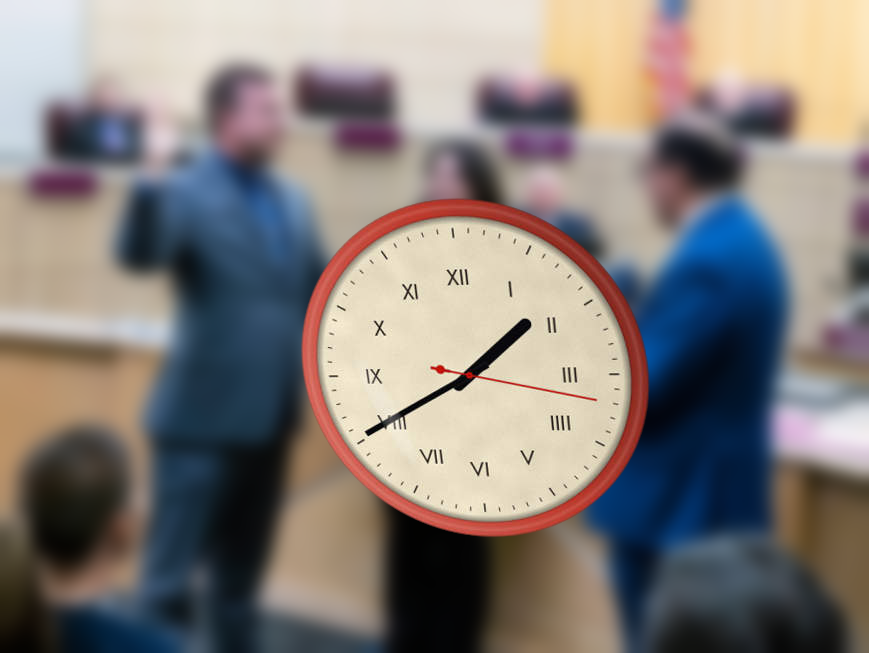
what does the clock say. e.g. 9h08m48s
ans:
1h40m17s
